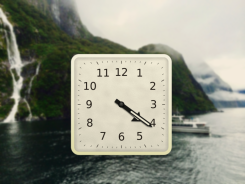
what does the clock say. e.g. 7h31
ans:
4h21
